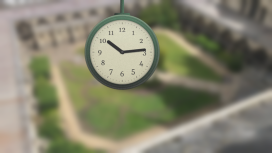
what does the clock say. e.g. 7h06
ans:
10h14
